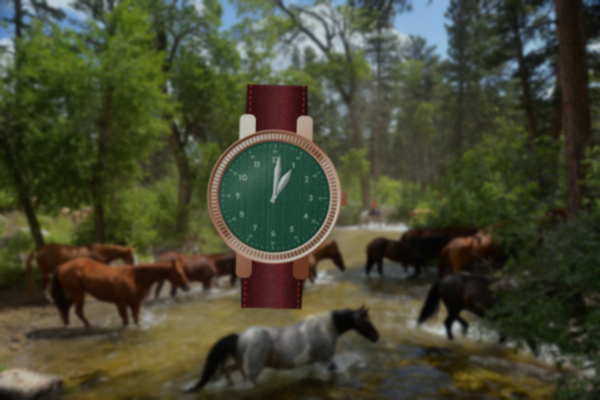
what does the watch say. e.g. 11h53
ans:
1h01
